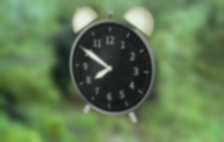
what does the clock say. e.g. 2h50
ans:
7h50
